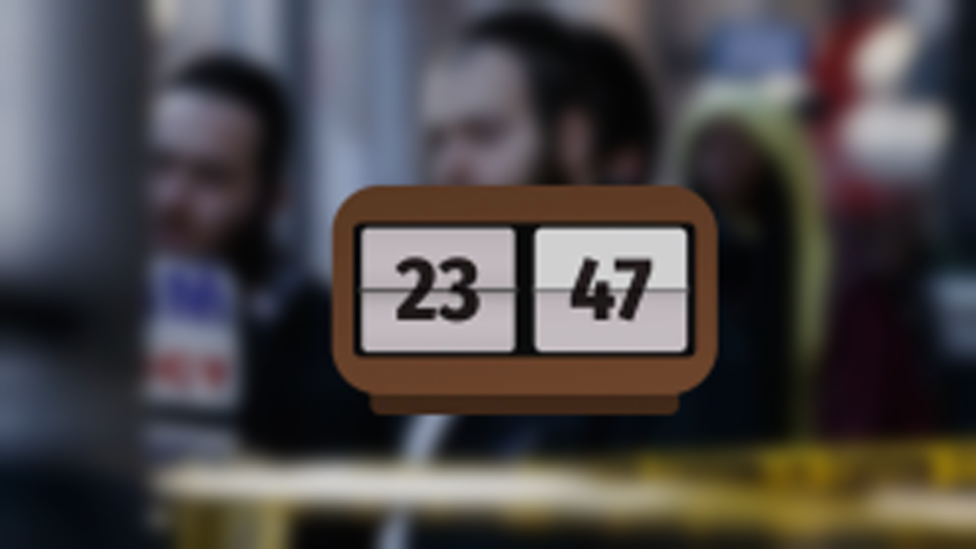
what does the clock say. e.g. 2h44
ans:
23h47
